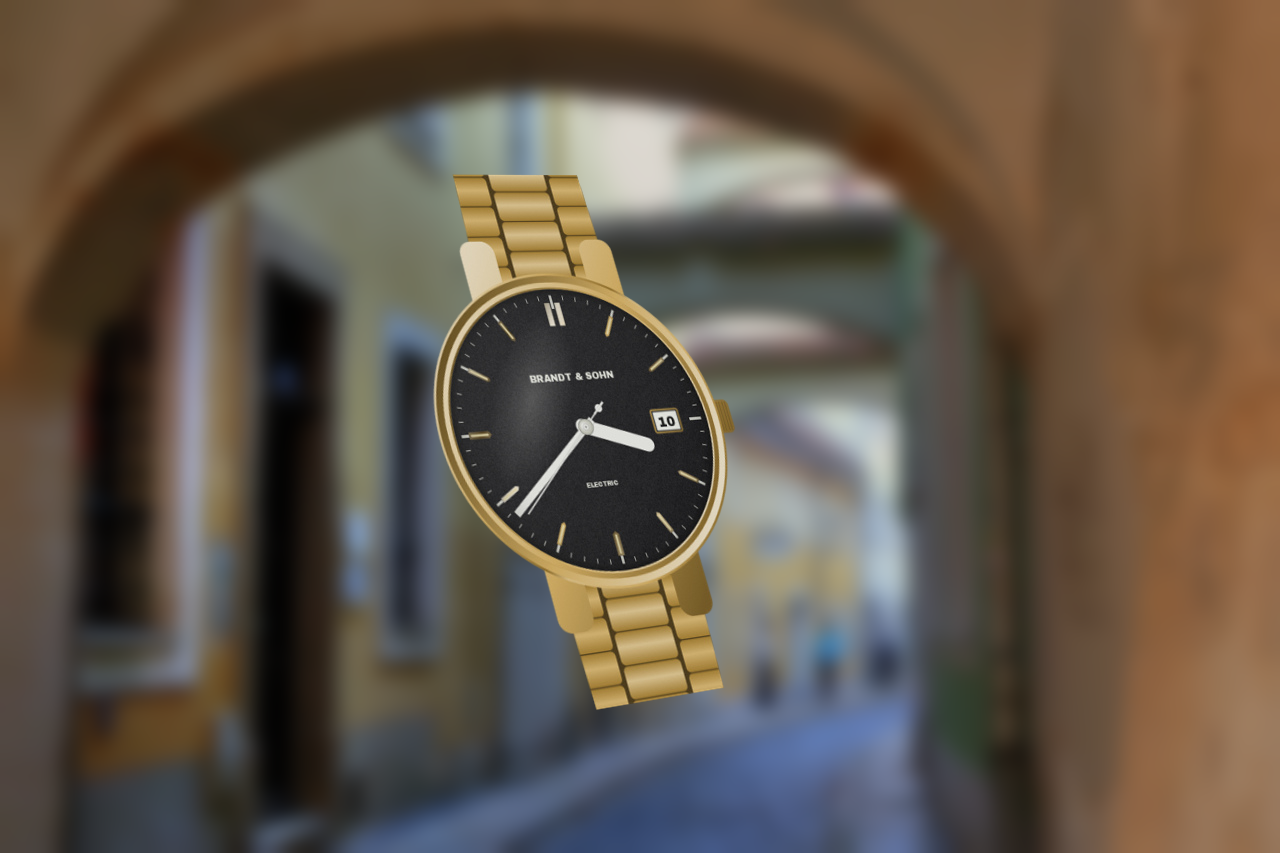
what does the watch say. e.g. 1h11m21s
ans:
3h38m38s
